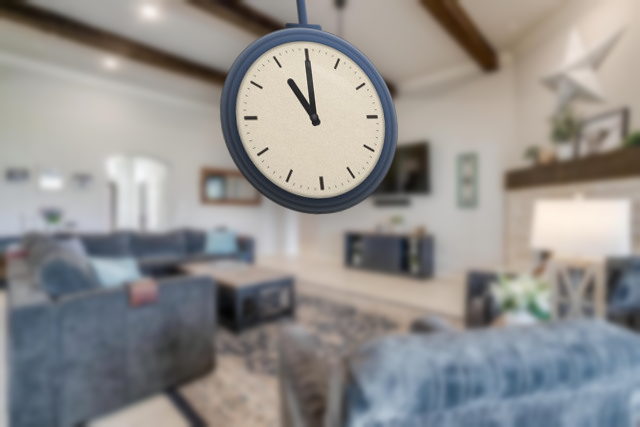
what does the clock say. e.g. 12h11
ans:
11h00
